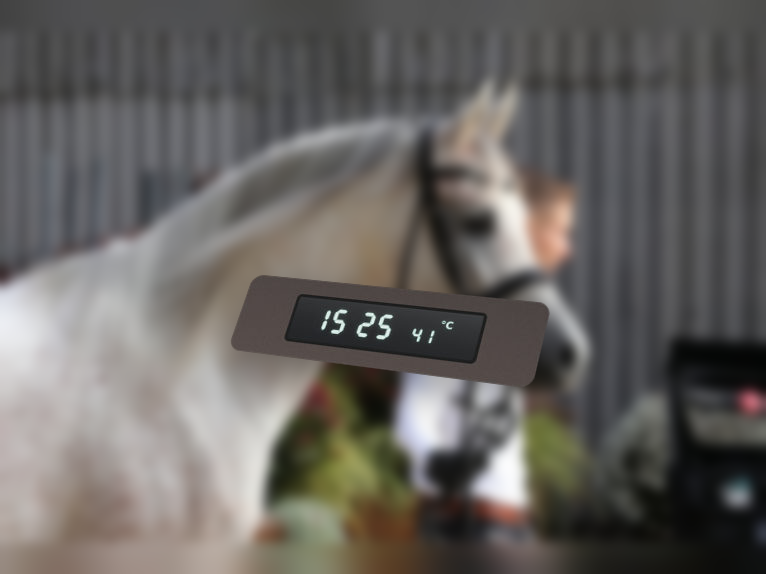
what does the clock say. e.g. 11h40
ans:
15h25
